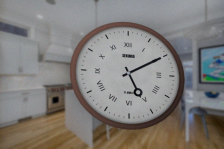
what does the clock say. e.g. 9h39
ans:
5h10
